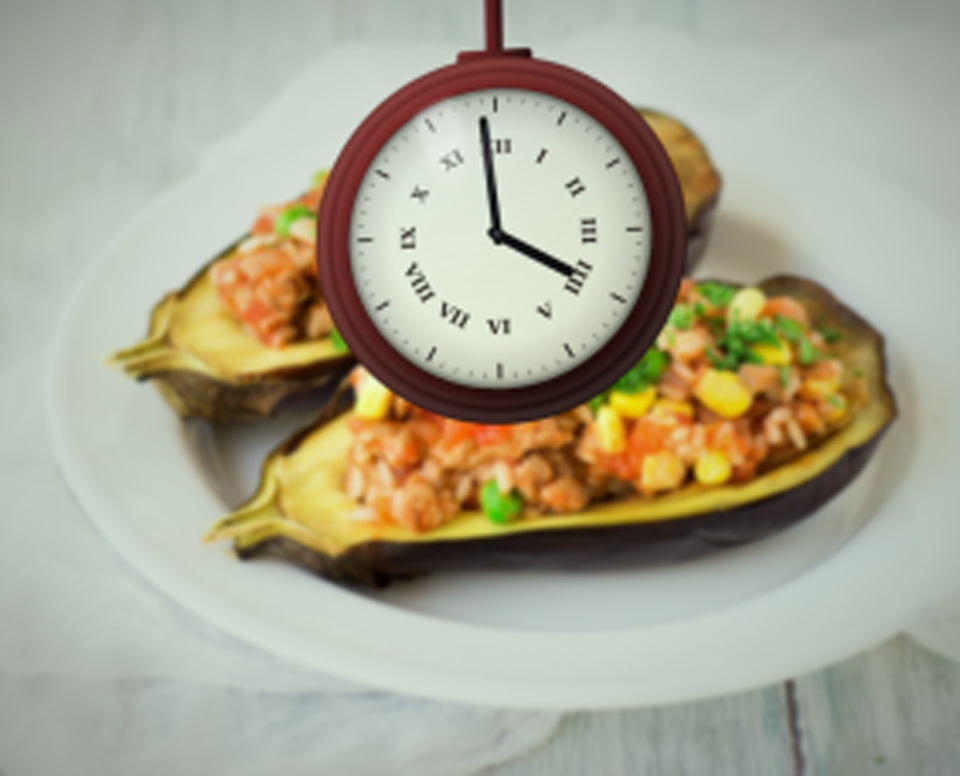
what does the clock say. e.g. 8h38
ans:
3h59
